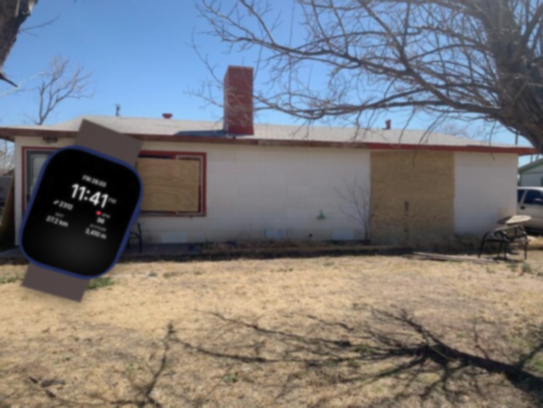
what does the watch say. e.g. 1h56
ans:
11h41
